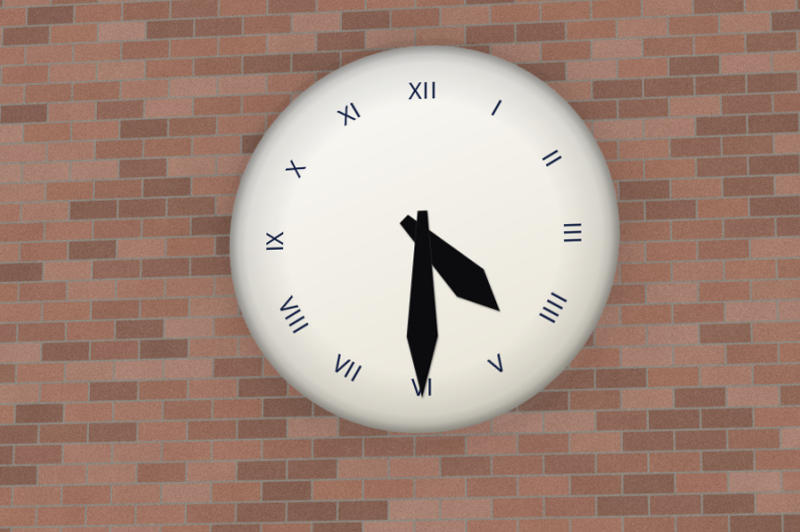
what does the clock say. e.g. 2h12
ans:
4h30
